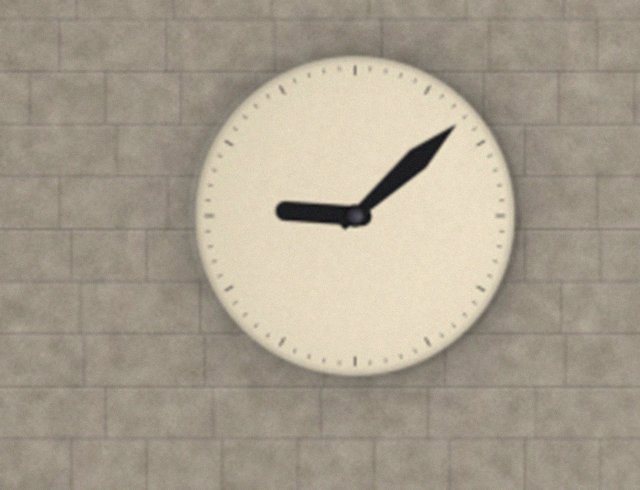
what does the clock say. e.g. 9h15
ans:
9h08
